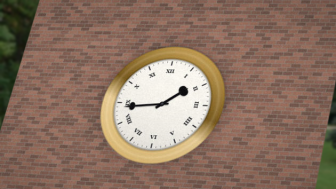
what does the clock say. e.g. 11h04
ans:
1h44
